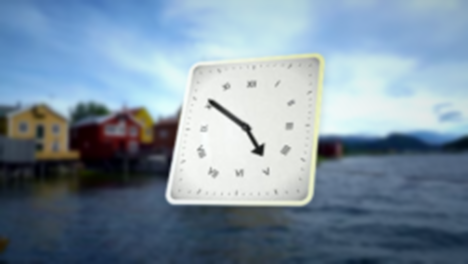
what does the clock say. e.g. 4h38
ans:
4h51
